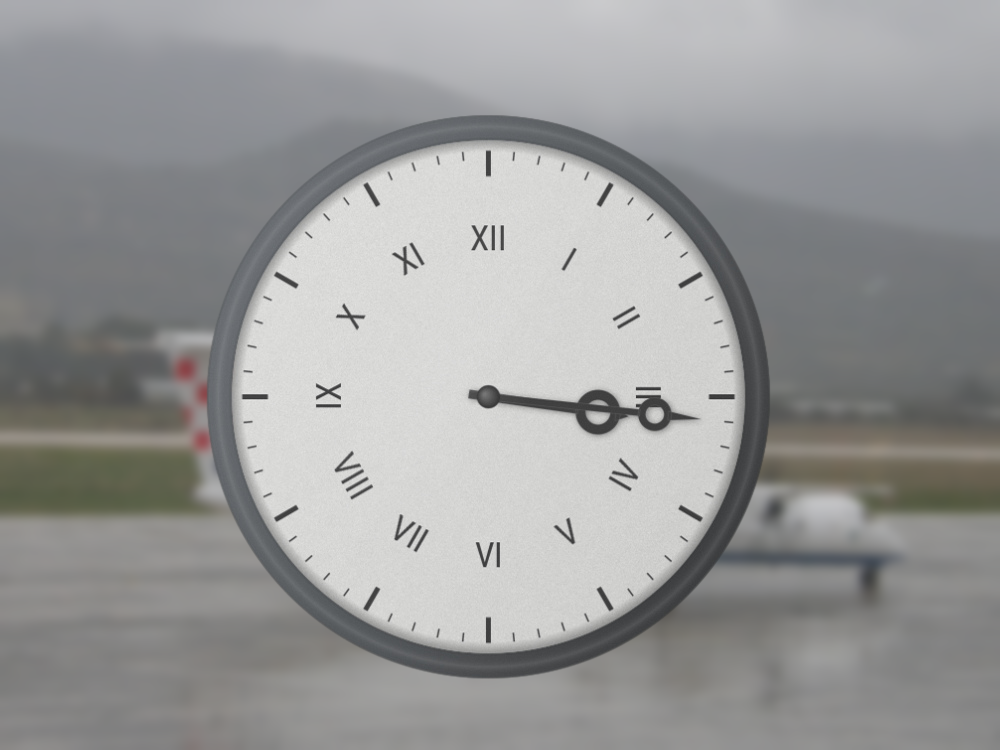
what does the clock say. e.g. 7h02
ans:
3h16
